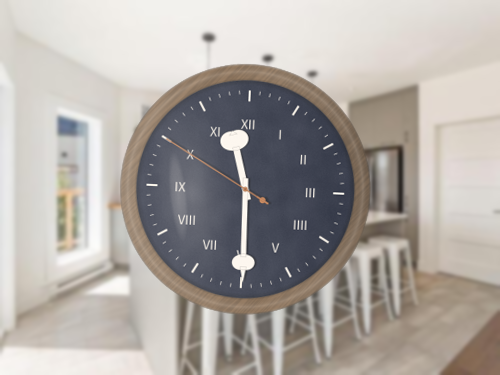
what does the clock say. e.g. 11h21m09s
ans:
11h29m50s
